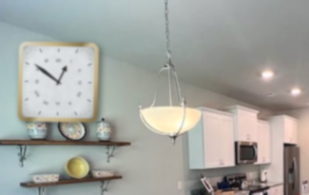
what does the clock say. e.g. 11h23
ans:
12h51
